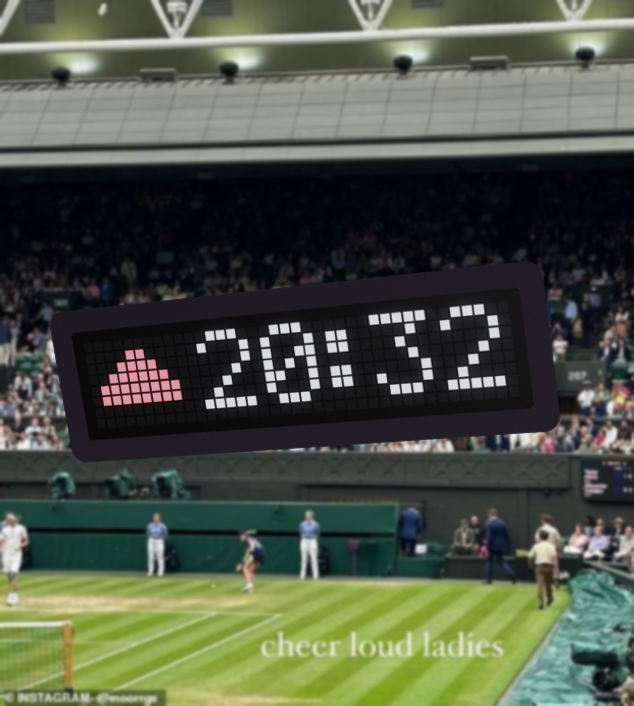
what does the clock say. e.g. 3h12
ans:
20h32
